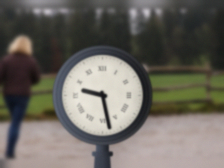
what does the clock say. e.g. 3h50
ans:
9h28
